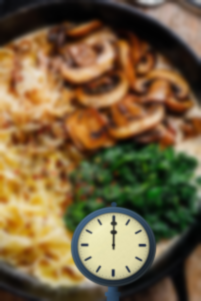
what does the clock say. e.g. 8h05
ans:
12h00
